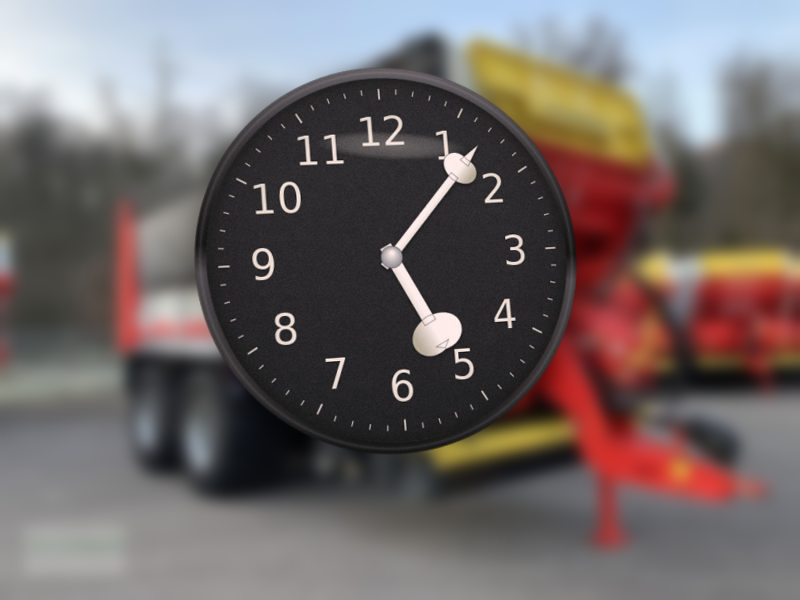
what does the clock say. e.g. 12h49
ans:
5h07
